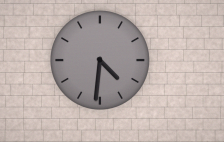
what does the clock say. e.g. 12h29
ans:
4h31
